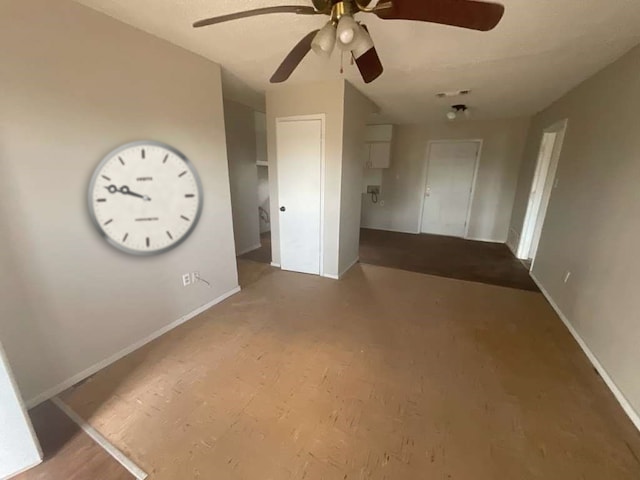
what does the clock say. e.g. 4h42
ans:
9h48
